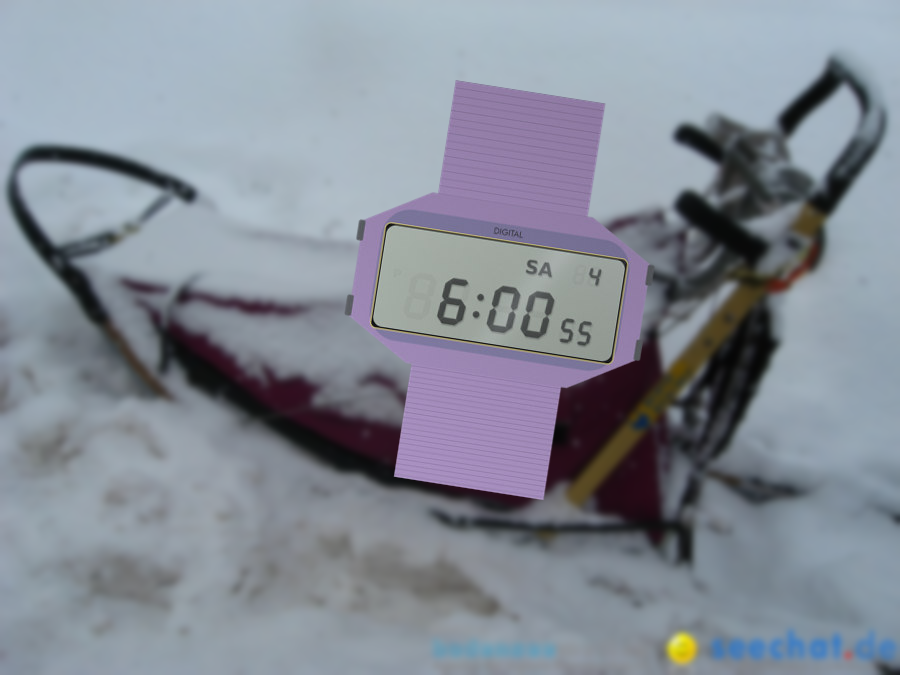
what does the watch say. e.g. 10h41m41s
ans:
6h00m55s
